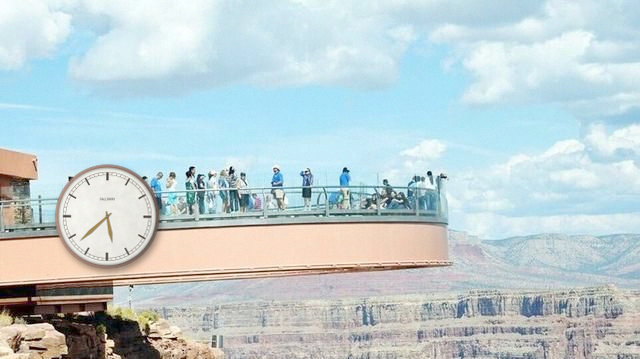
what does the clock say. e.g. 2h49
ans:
5h38
